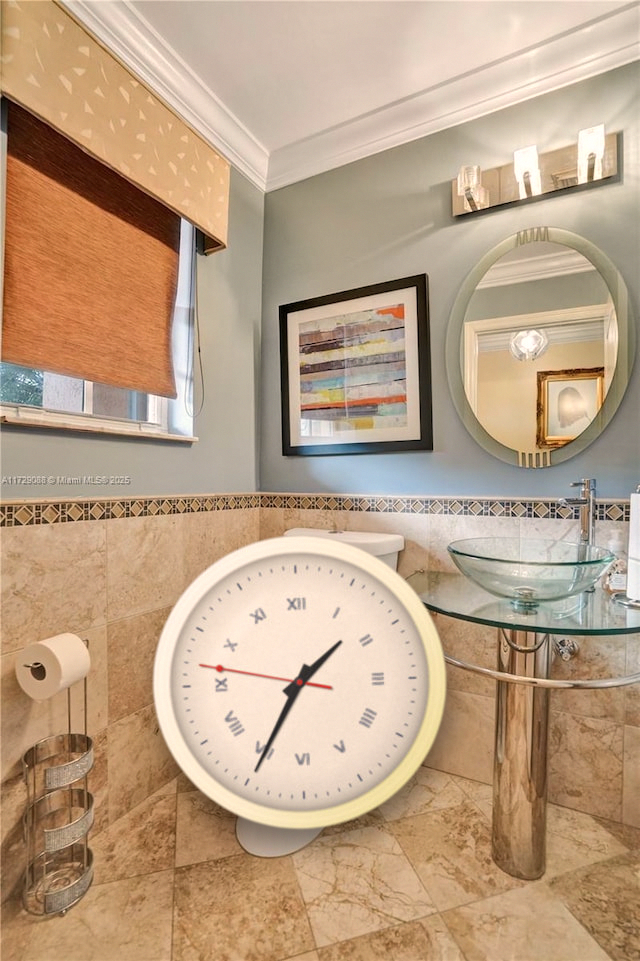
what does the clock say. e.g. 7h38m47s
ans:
1h34m47s
